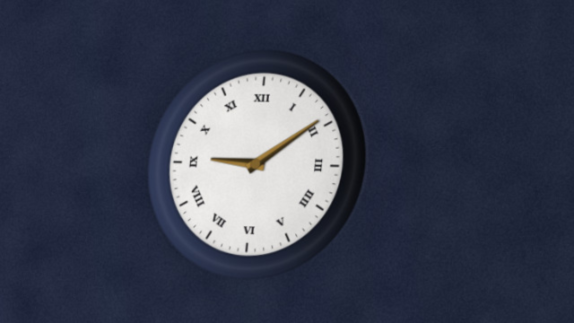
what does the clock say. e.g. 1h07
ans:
9h09
